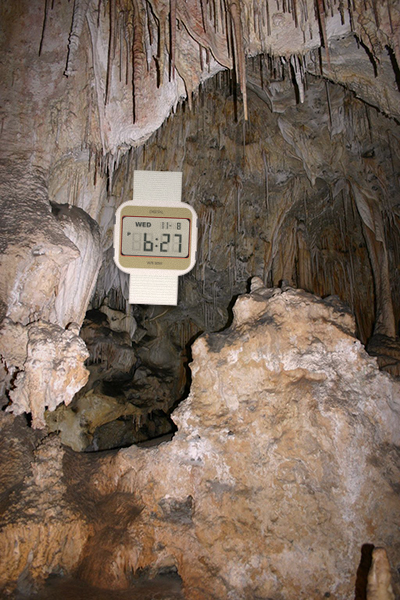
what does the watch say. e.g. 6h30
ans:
6h27
